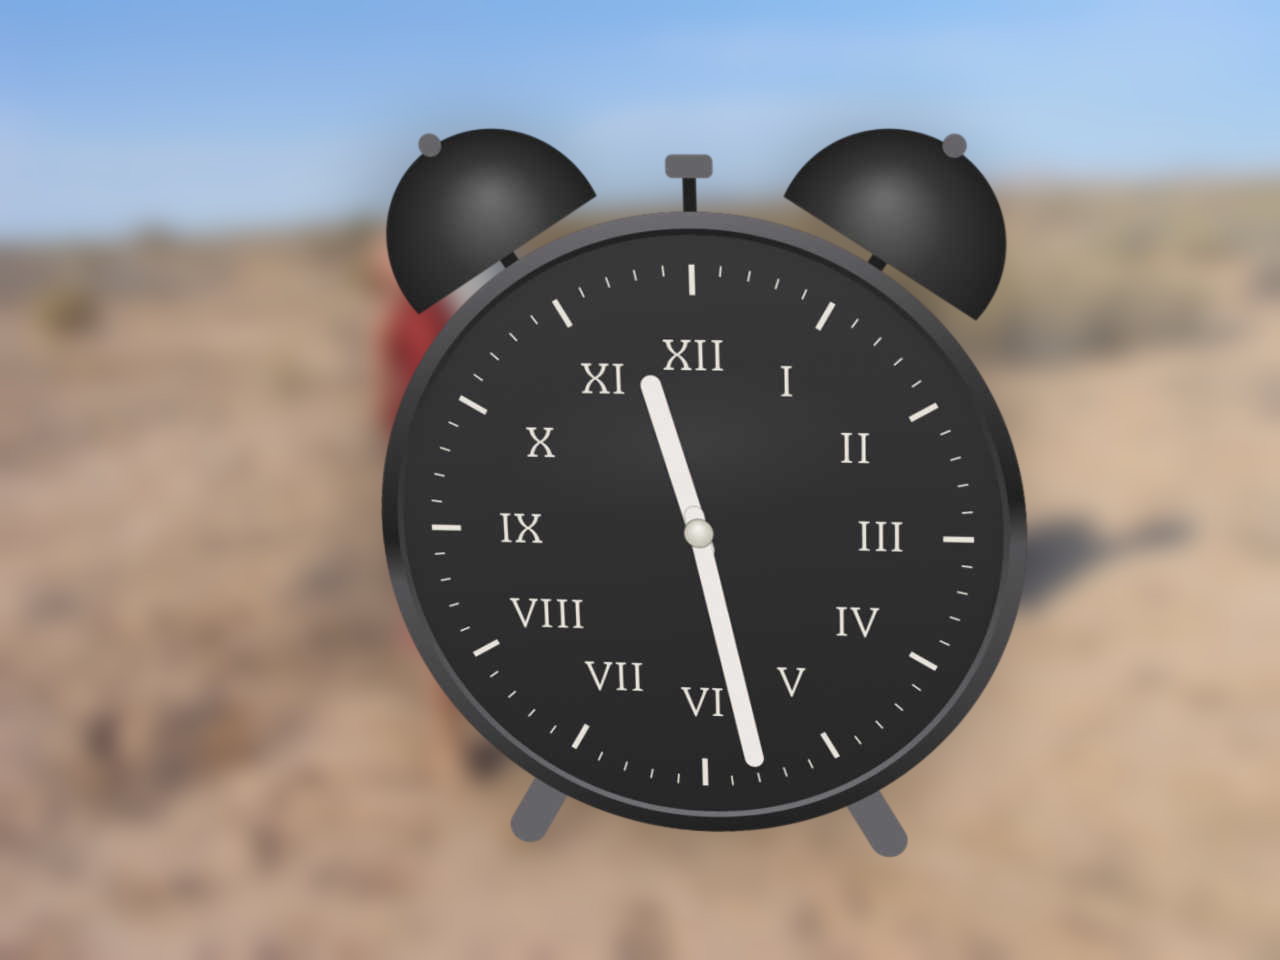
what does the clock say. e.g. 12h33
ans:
11h28
